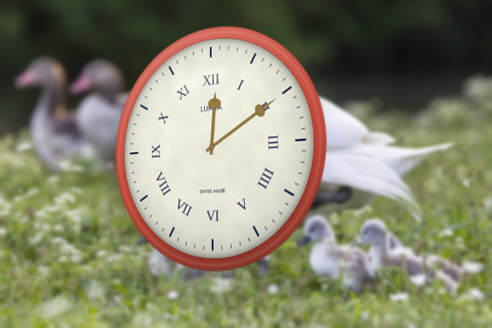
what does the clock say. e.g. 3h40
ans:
12h10
